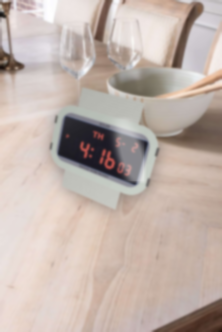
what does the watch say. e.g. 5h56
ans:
4h16
